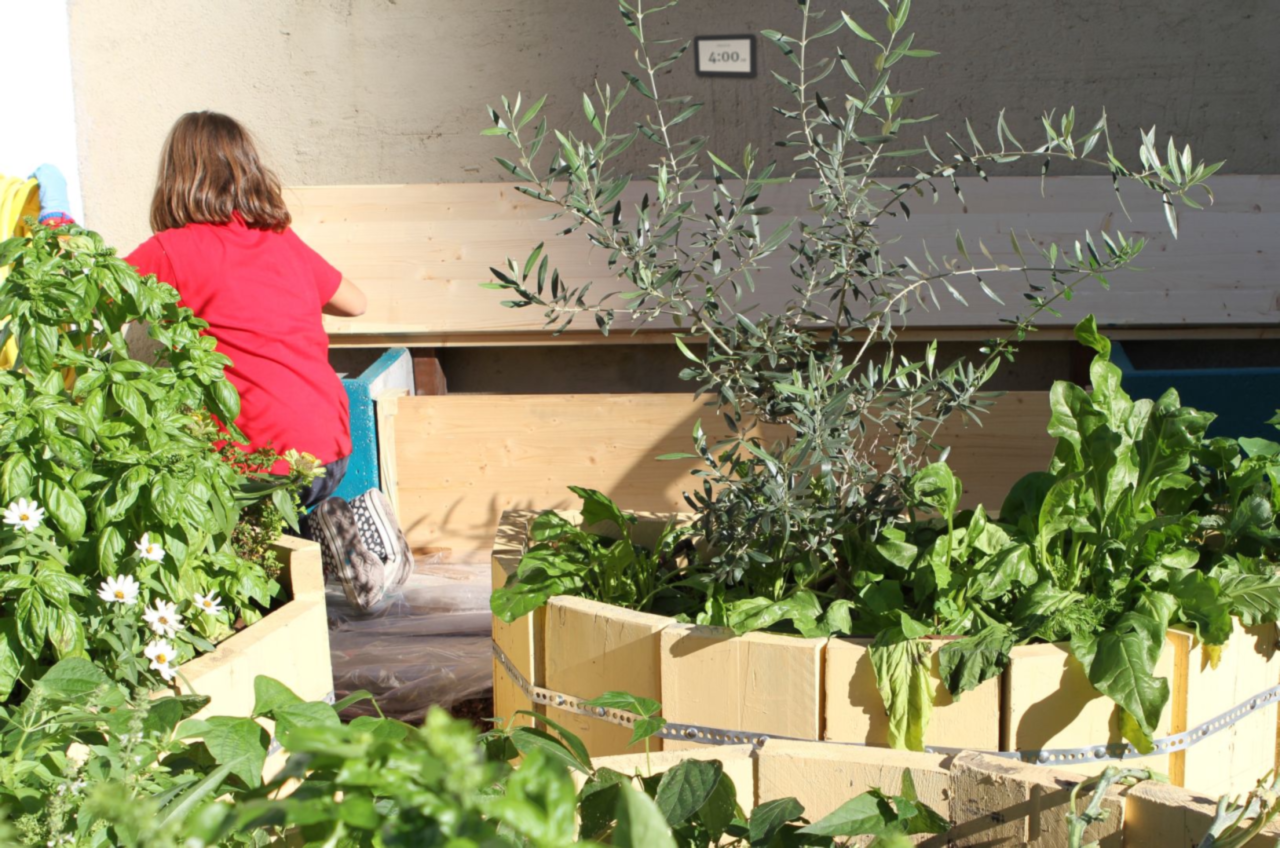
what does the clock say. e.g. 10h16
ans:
4h00
